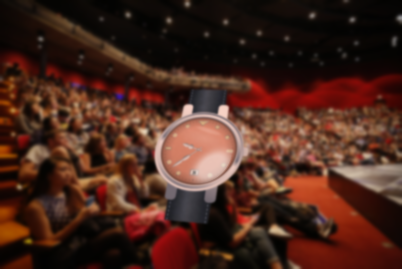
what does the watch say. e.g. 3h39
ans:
9h38
